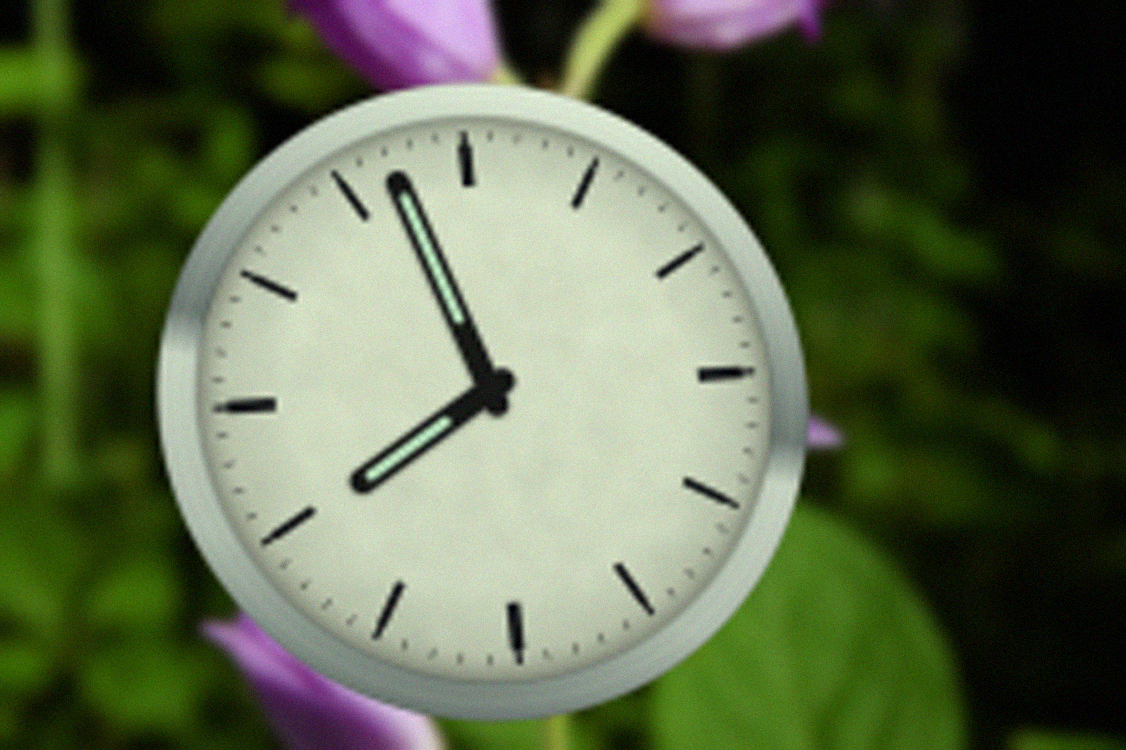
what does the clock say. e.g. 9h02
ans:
7h57
